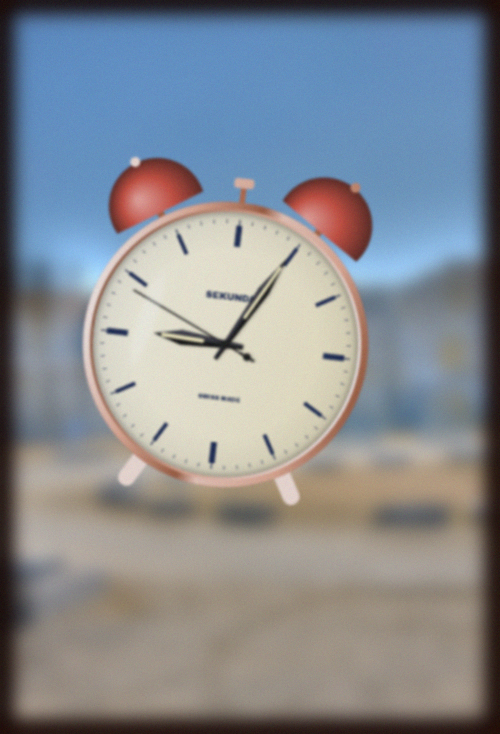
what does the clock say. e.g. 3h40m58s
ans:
9h04m49s
